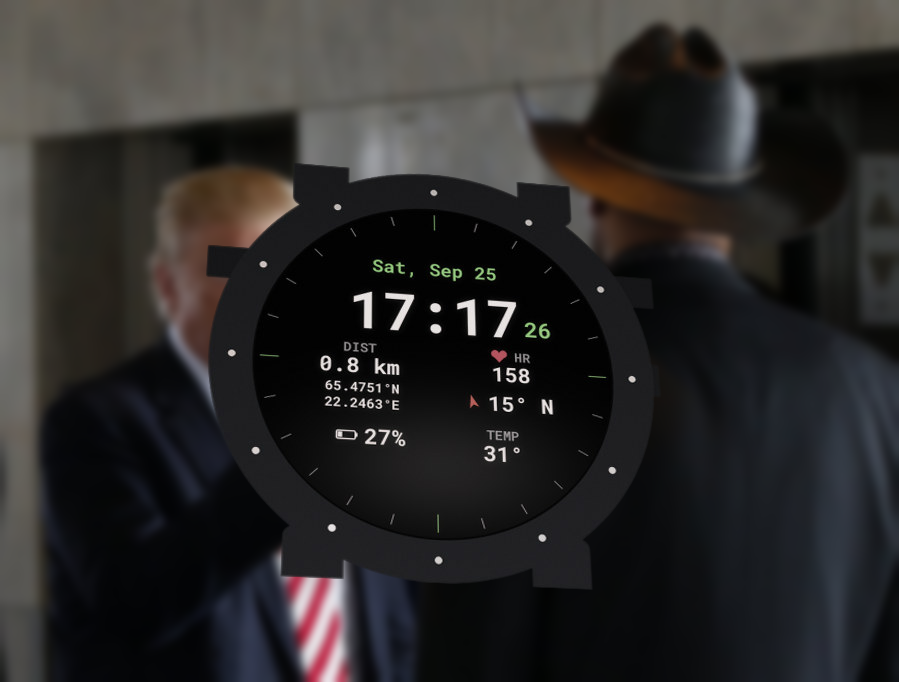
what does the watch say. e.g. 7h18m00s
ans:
17h17m26s
